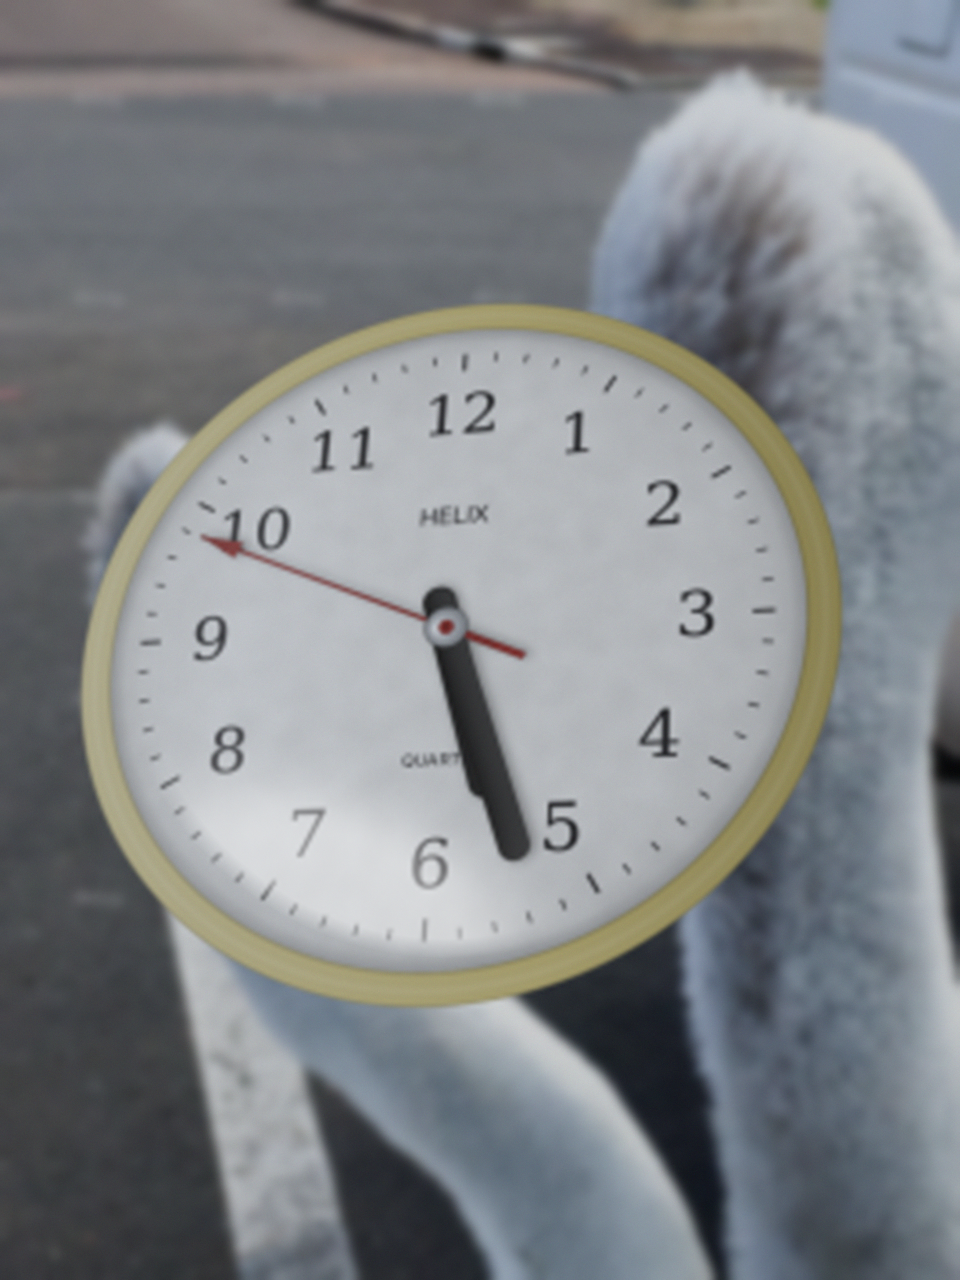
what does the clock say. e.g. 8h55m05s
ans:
5h26m49s
